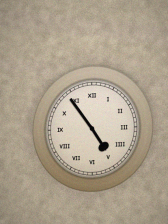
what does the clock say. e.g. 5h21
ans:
4h54
